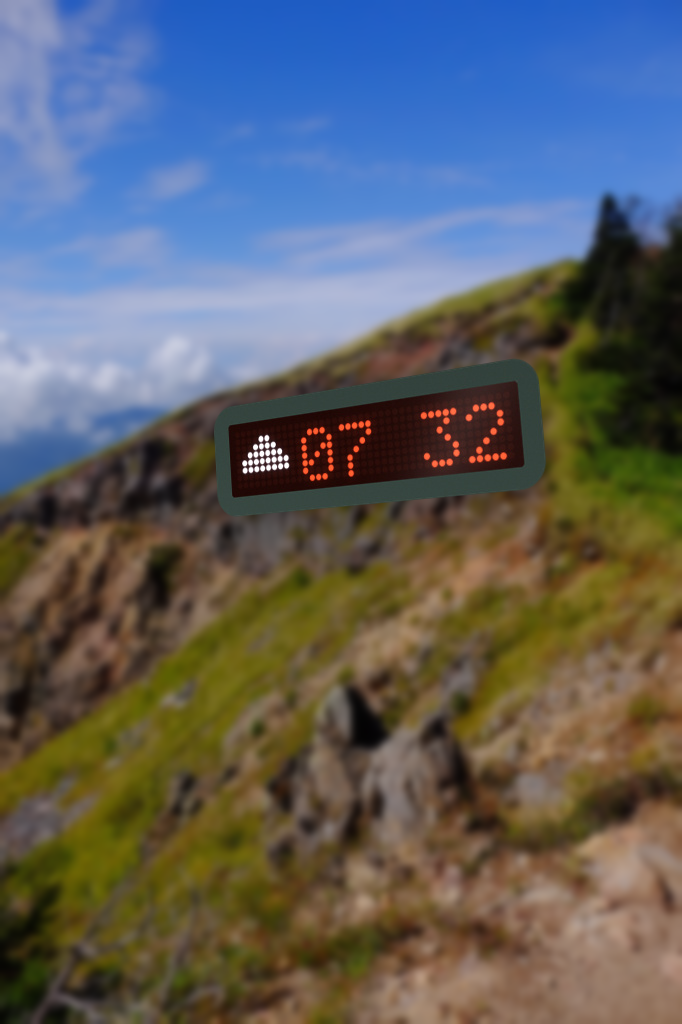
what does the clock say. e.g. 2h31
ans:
7h32
